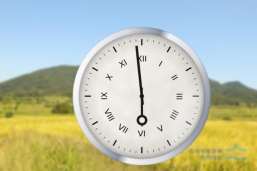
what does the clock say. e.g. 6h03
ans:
5h59
